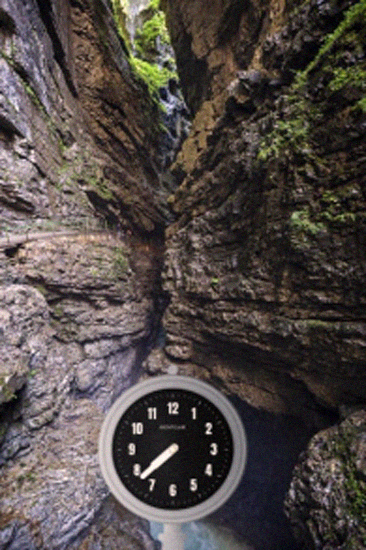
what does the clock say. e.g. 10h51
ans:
7h38
